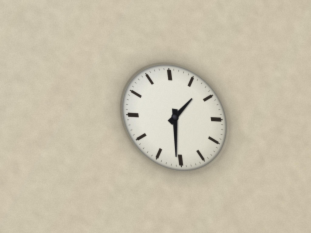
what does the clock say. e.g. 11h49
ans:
1h31
